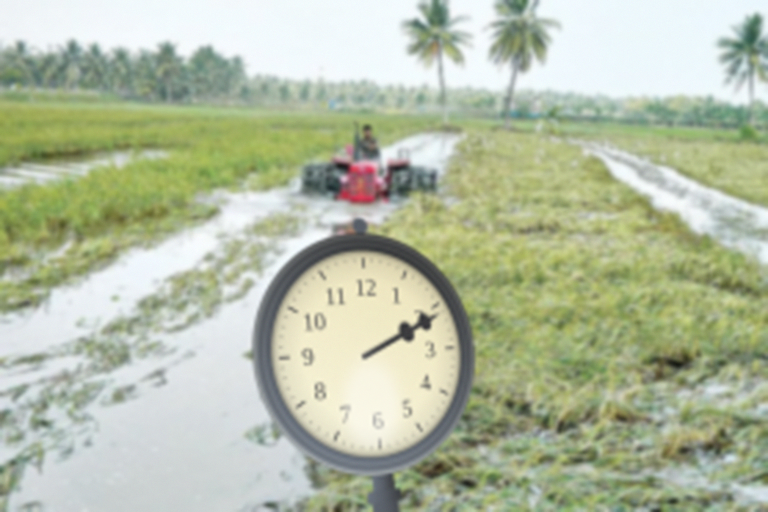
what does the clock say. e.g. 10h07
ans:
2h11
